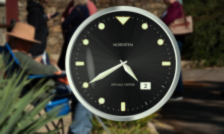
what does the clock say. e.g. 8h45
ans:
4h40
